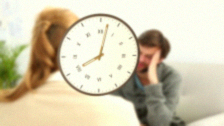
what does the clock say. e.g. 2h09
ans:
8h02
